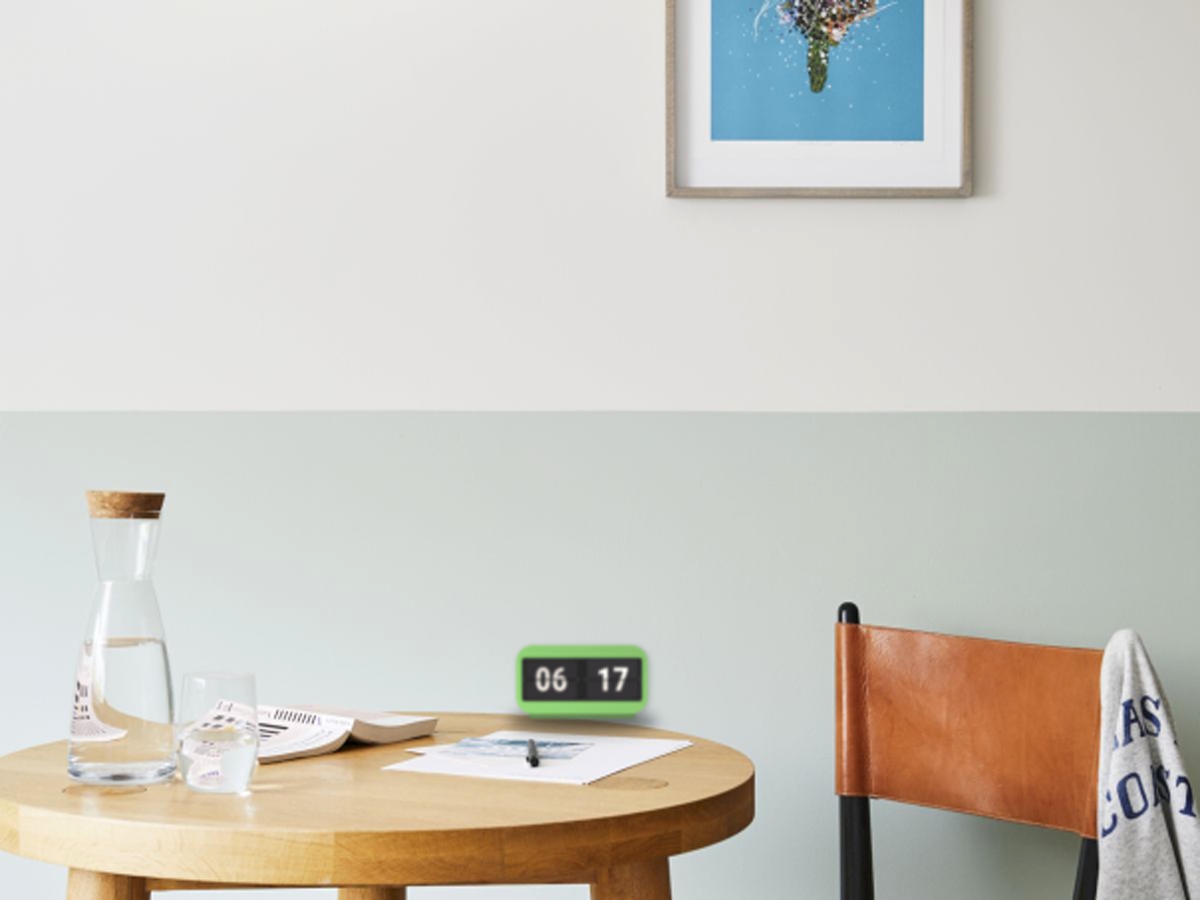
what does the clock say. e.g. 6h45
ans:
6h17
